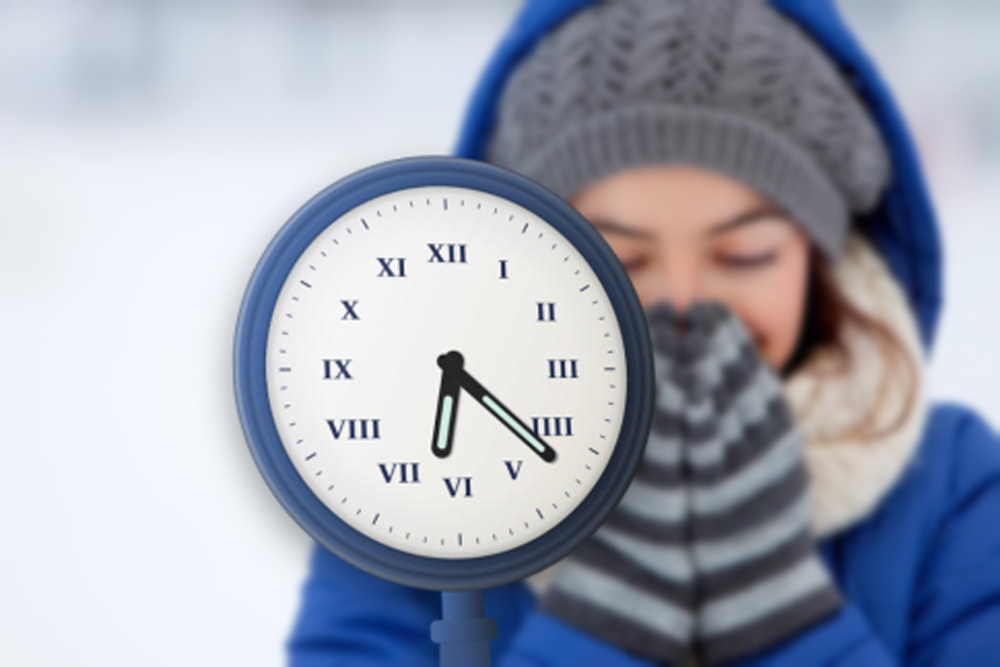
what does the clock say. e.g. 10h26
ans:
6h22
